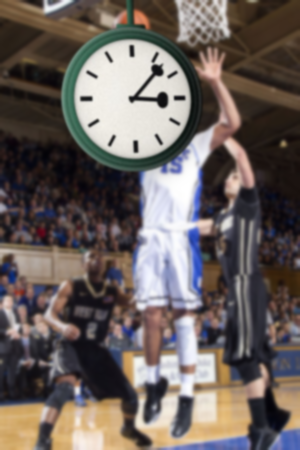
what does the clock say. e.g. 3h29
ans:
3h07
